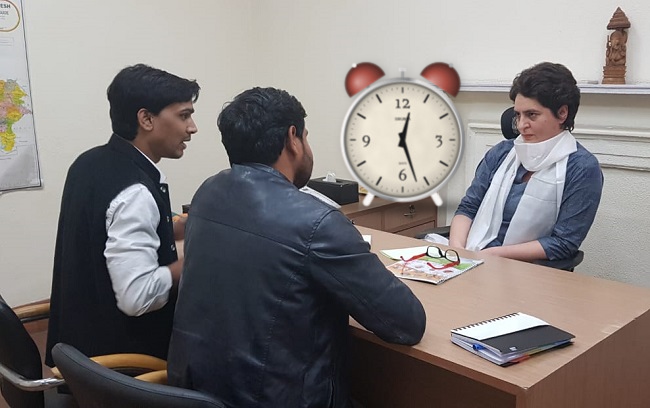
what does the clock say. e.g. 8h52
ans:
12h27
